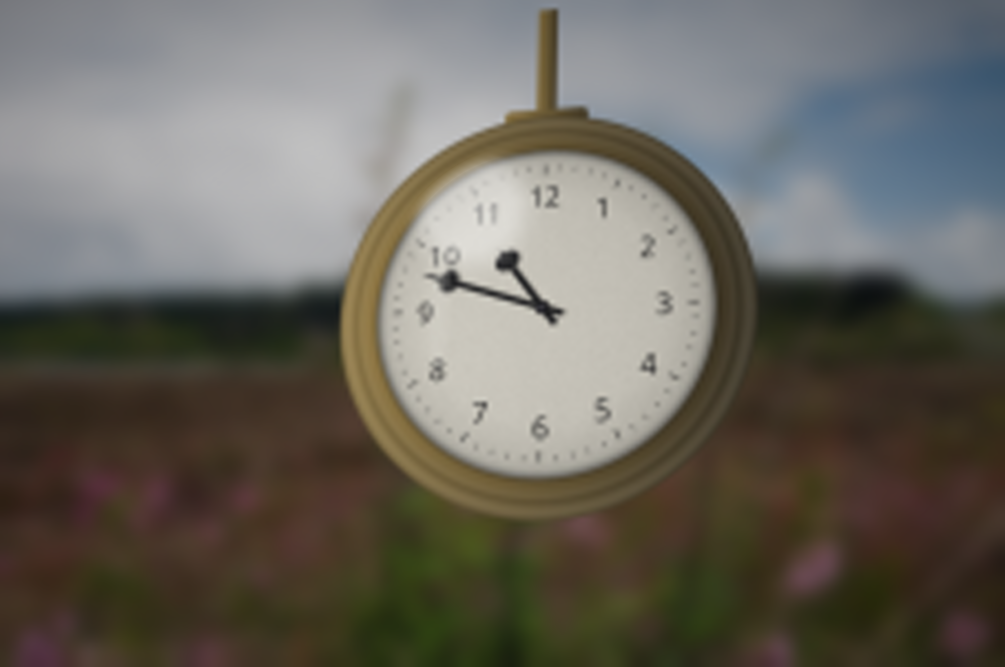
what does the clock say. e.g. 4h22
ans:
10h48
